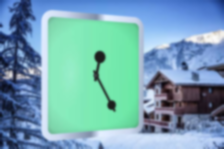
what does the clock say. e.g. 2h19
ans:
12h25
